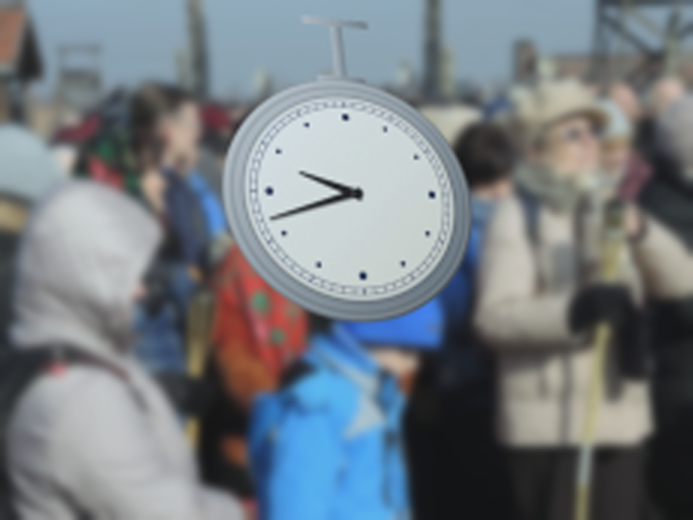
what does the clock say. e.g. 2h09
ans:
9h42
